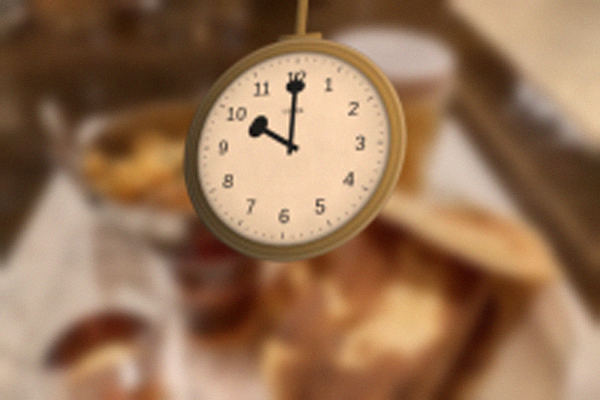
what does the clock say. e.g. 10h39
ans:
10h00
